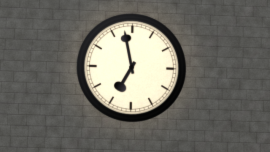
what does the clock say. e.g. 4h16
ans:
6h58
